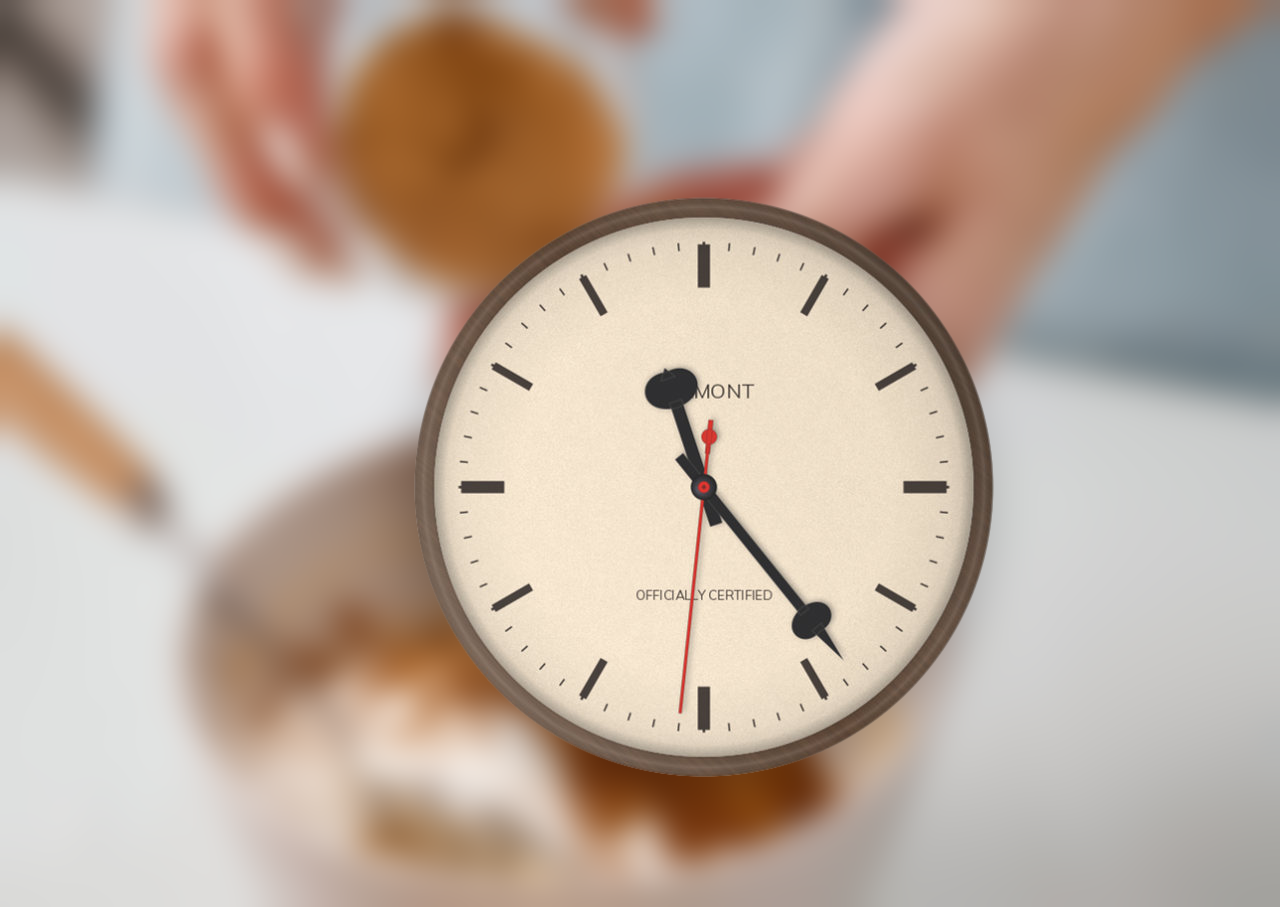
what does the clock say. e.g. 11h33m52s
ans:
11h23m31s
